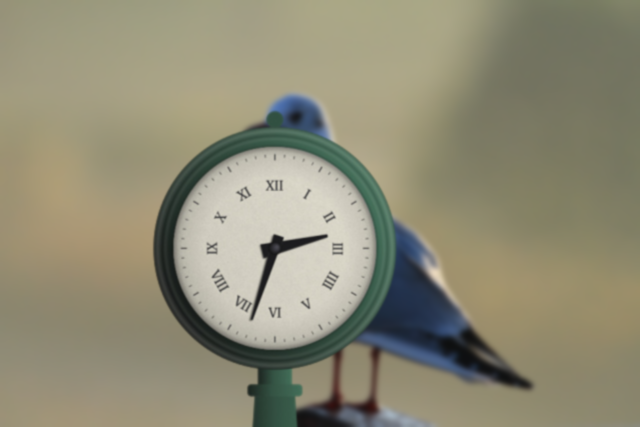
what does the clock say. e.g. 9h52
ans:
2h33
